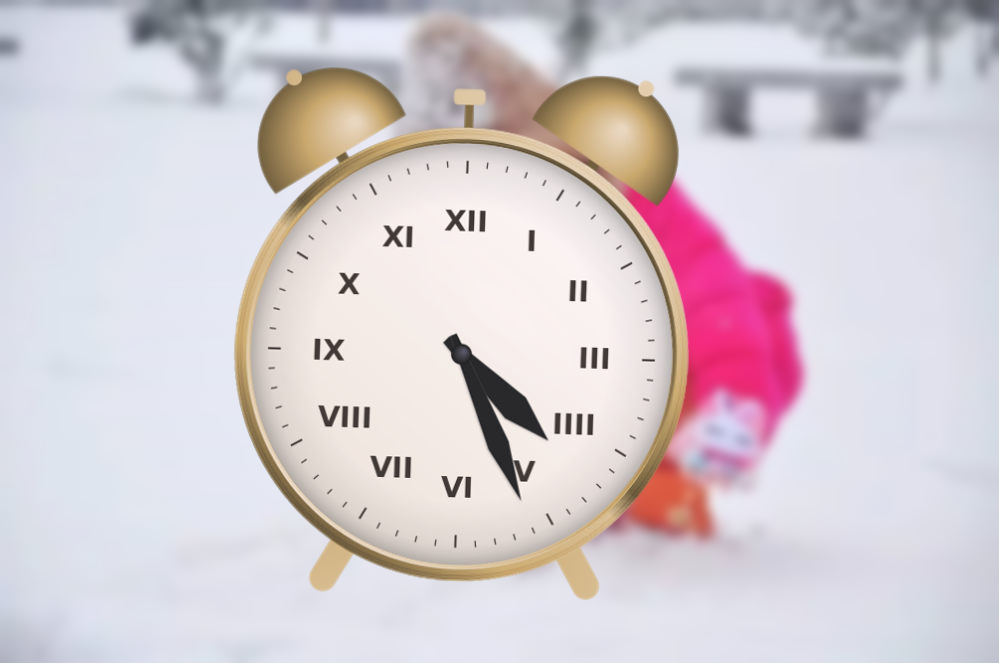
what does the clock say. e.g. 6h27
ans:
4h26
